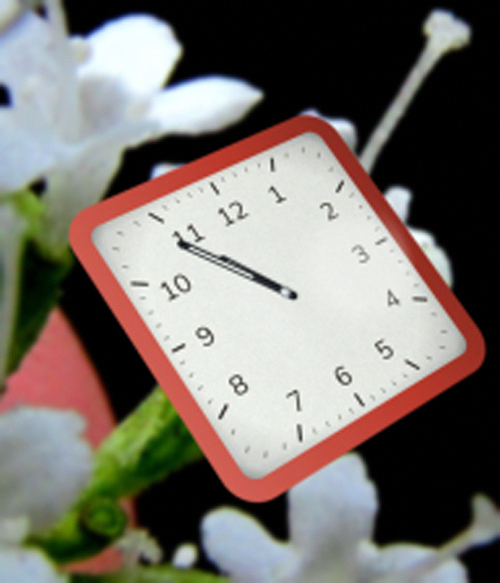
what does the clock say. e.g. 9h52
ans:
10h54
